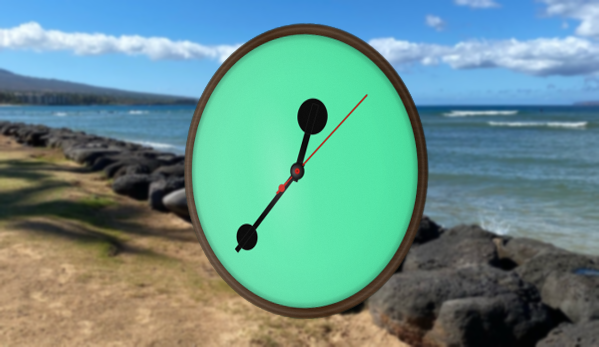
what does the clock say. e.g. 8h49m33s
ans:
12h37m08s
